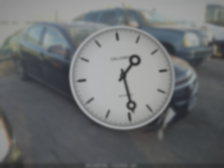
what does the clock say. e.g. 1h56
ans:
1h29
